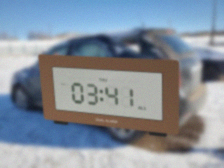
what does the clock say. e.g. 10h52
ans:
3h41
